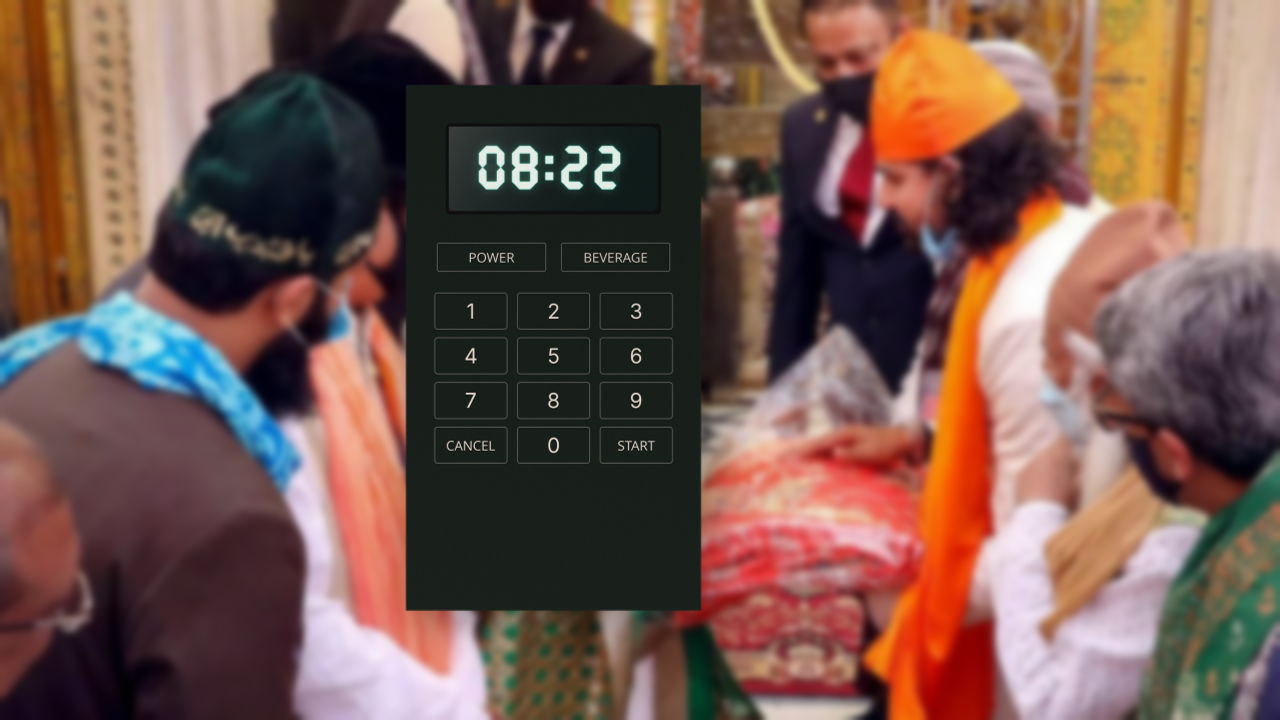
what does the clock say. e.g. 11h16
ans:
8h22
